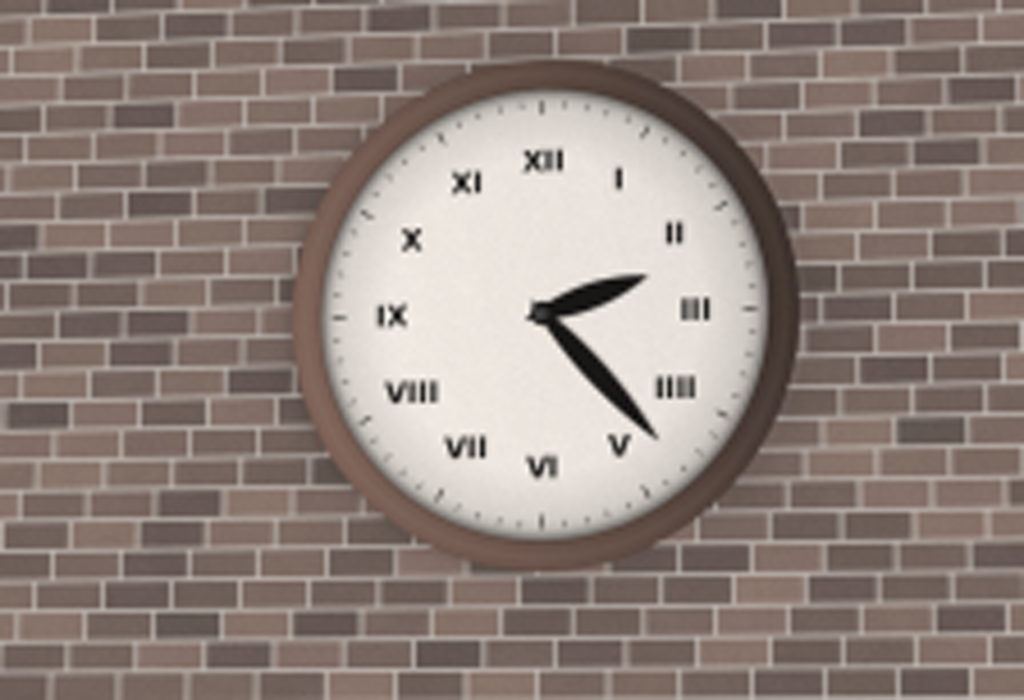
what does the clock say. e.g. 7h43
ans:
2h23
